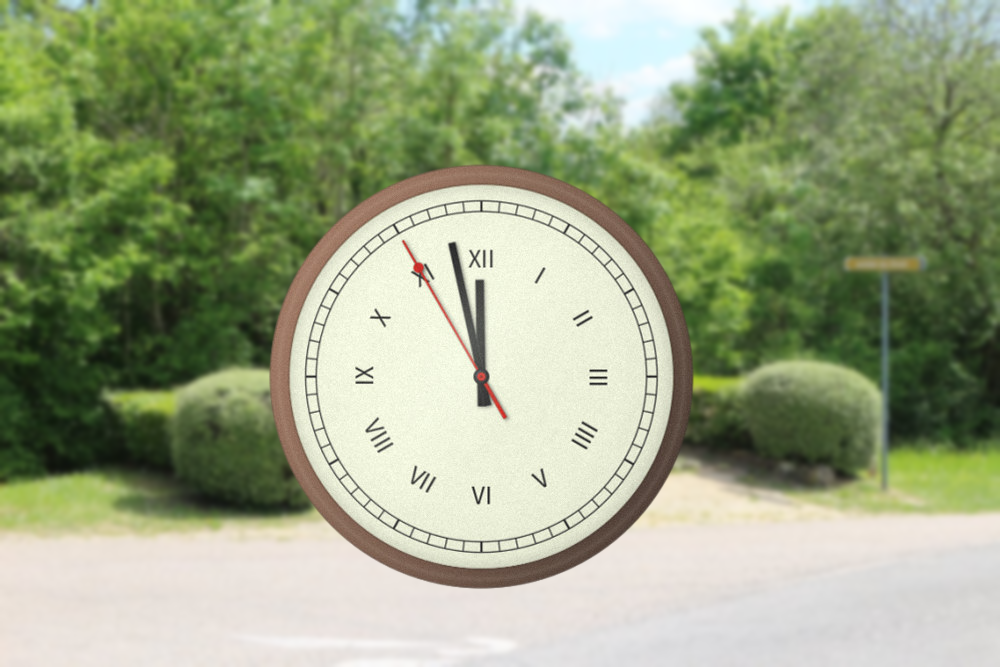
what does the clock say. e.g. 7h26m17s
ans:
11h57m55s
